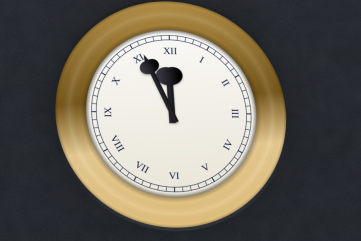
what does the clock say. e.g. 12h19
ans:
11h56
